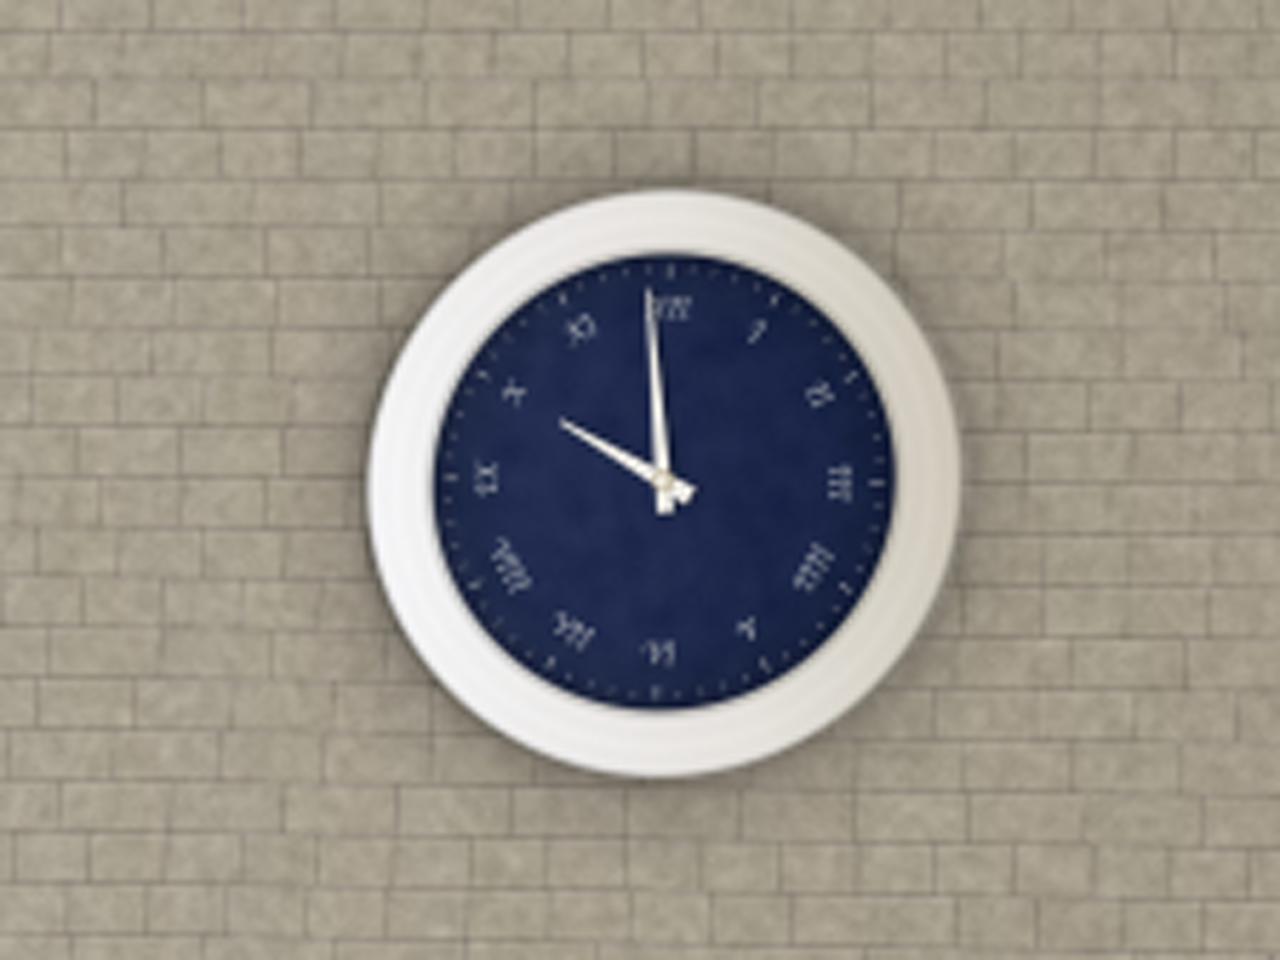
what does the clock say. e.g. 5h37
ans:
9h59
